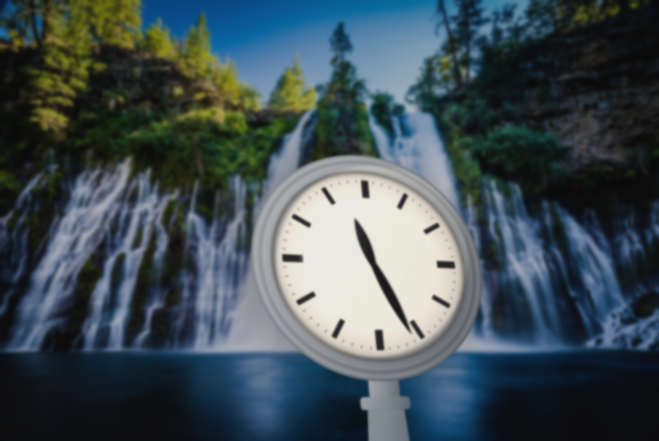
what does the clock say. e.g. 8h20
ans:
11h26
